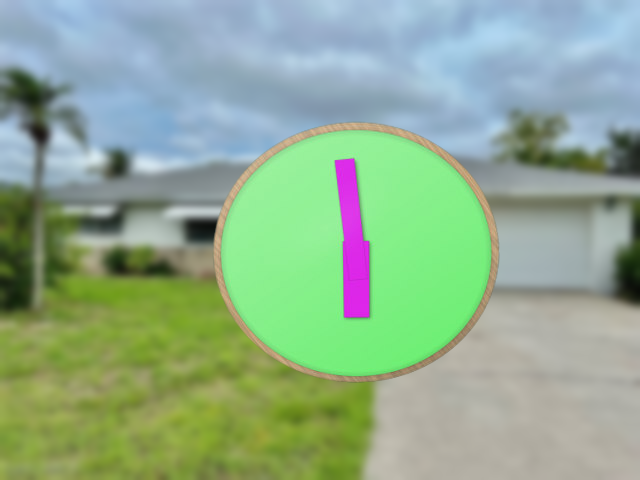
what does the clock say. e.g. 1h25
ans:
5h59
